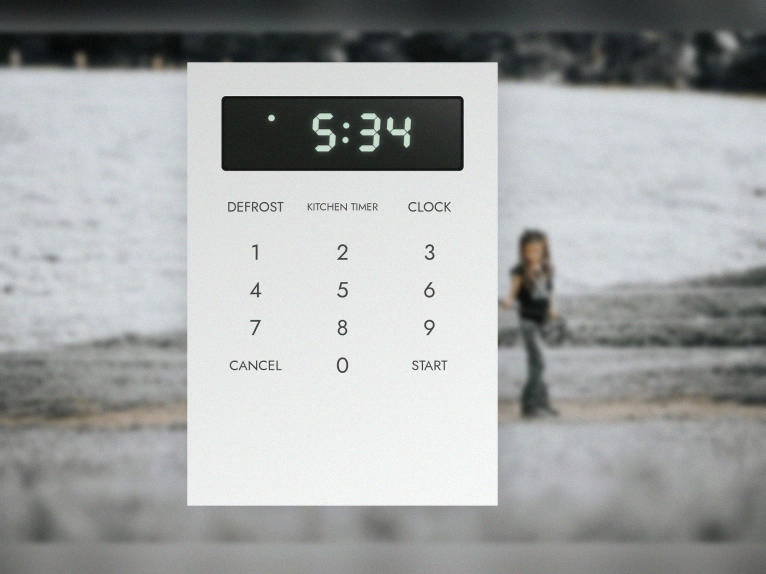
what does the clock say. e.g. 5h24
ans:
5h34
